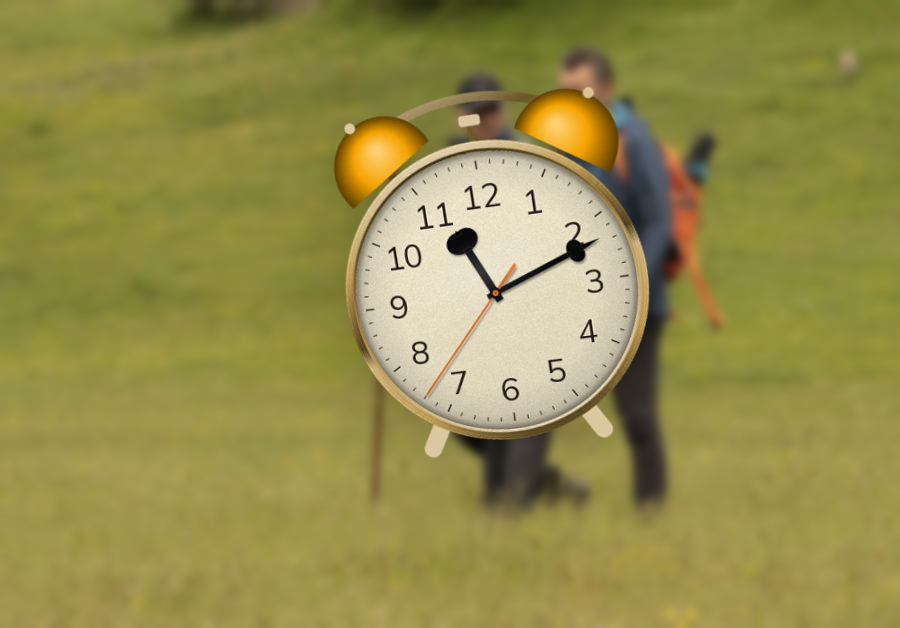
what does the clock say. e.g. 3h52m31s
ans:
11h11m37s
